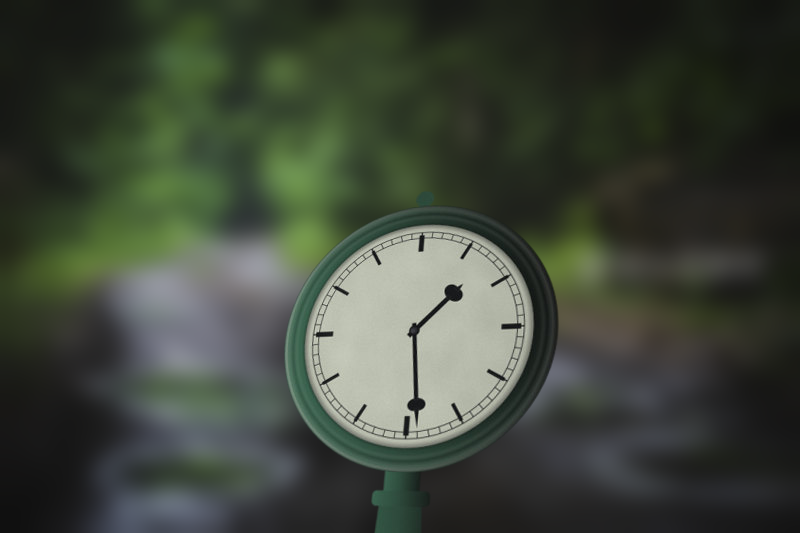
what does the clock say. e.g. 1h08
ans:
1h29
